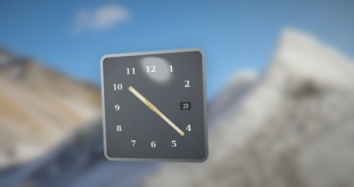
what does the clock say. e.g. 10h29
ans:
10h22
